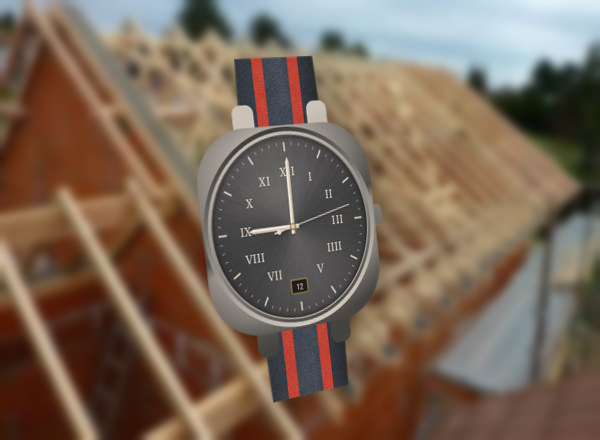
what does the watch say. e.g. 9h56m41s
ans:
9h00m13s
